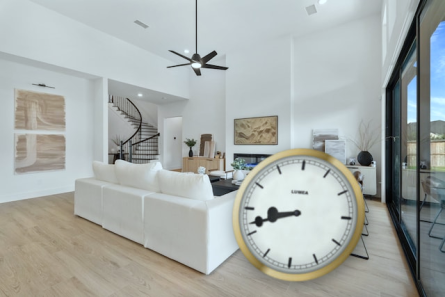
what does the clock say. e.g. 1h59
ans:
8h42
